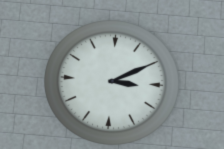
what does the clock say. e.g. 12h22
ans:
3h10
